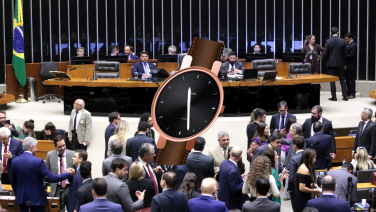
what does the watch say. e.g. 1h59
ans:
11h27
